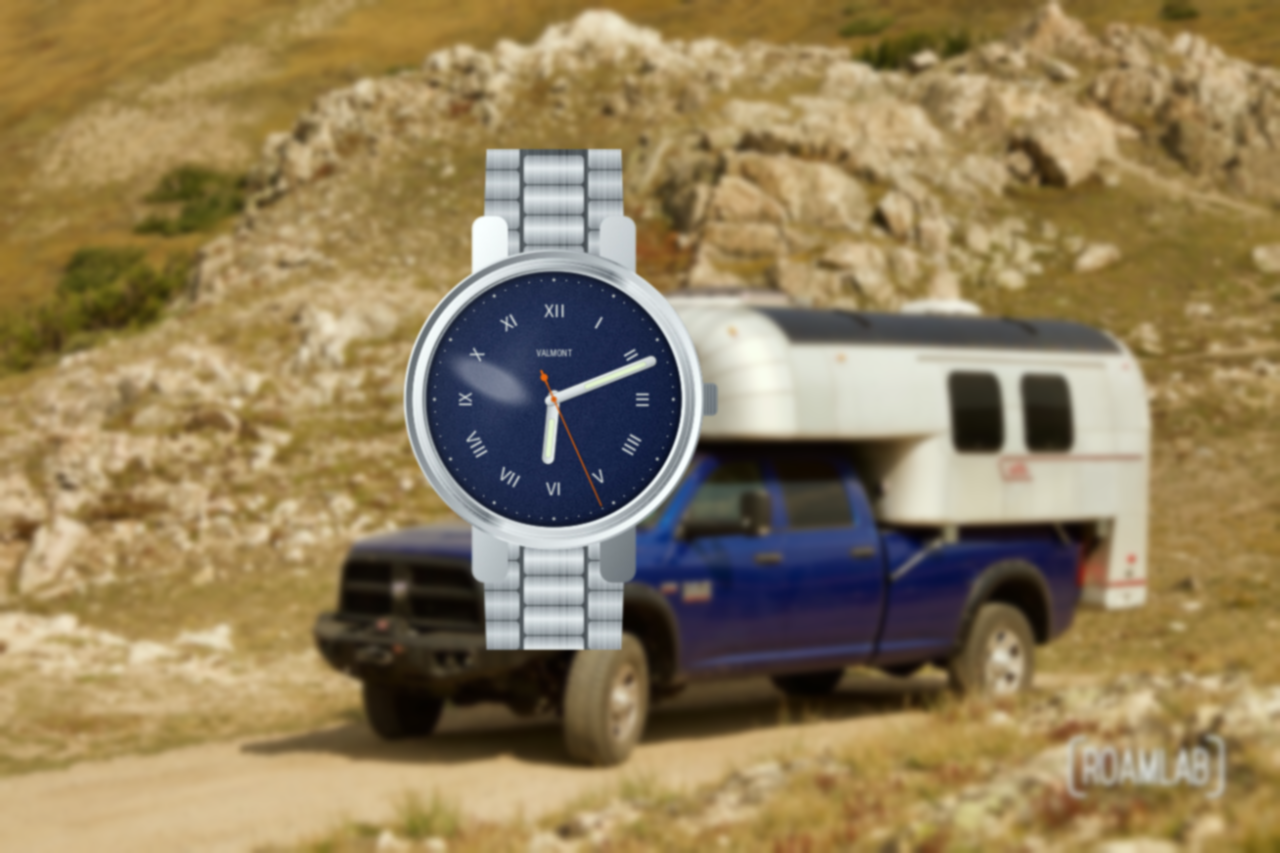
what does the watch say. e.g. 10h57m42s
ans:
6h11m26s
